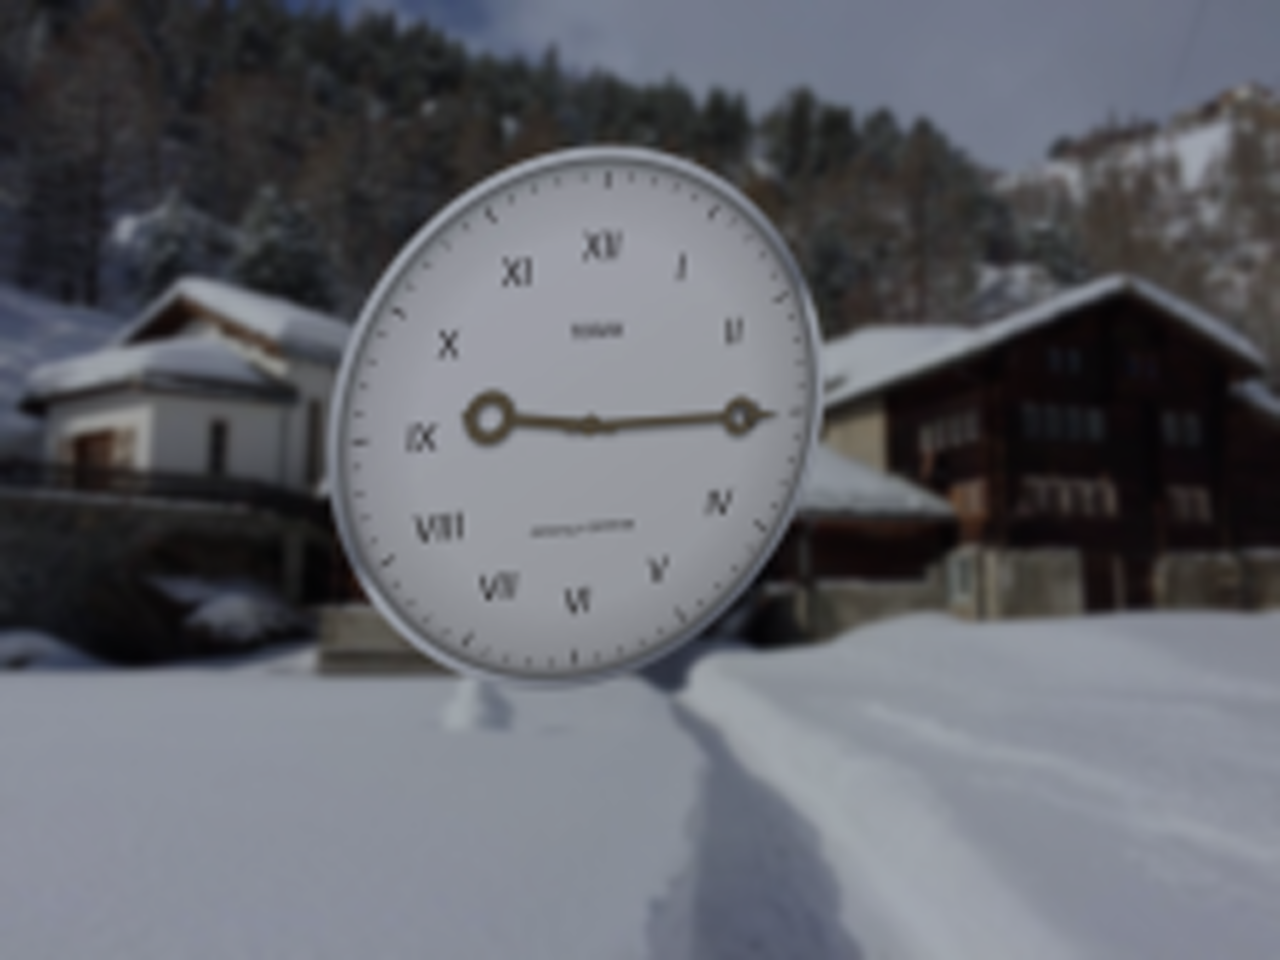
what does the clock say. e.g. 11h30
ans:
9h15
